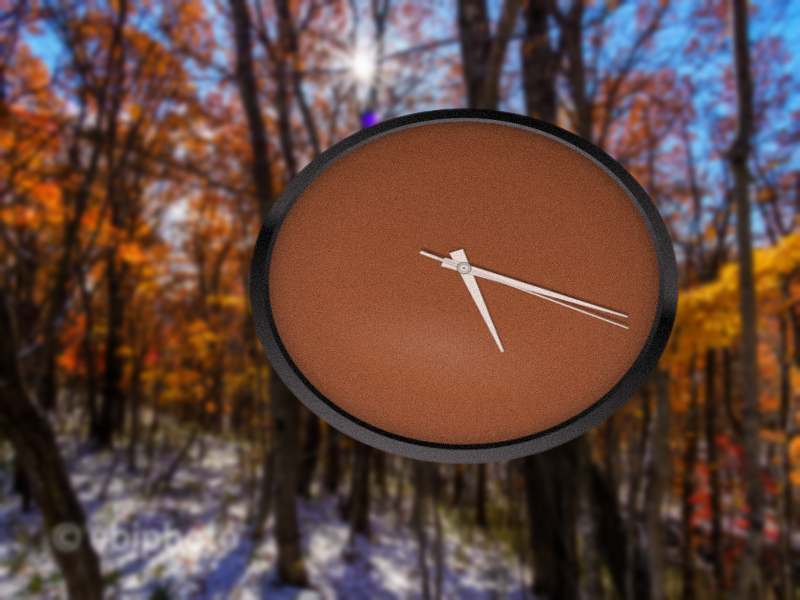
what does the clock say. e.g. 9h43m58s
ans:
5h18m19s
